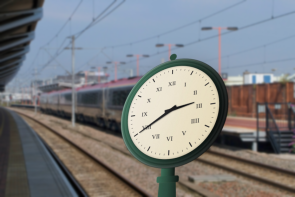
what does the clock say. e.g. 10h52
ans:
2h40
